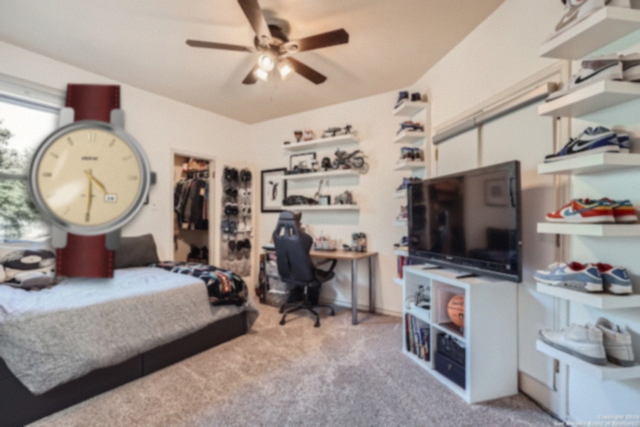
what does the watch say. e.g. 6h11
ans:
4h30
